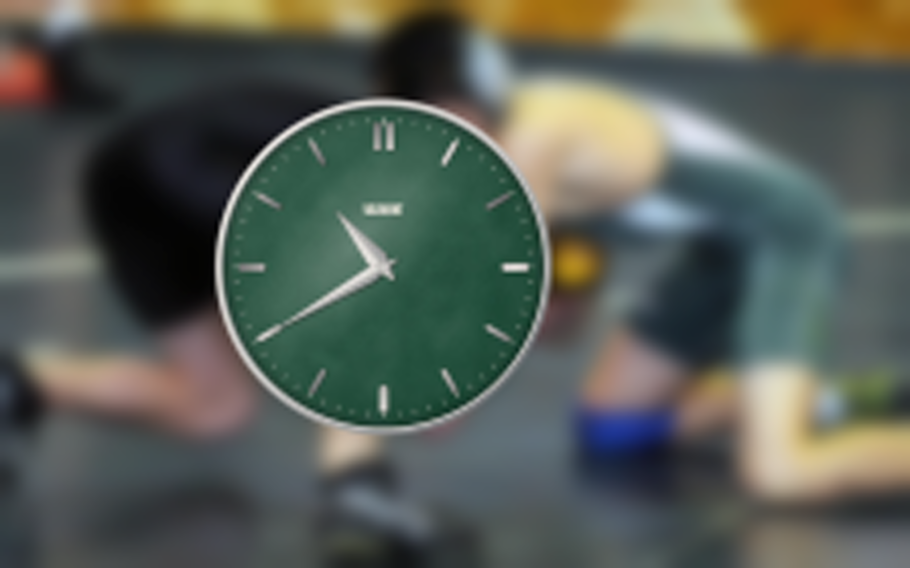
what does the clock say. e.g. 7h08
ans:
10h40
